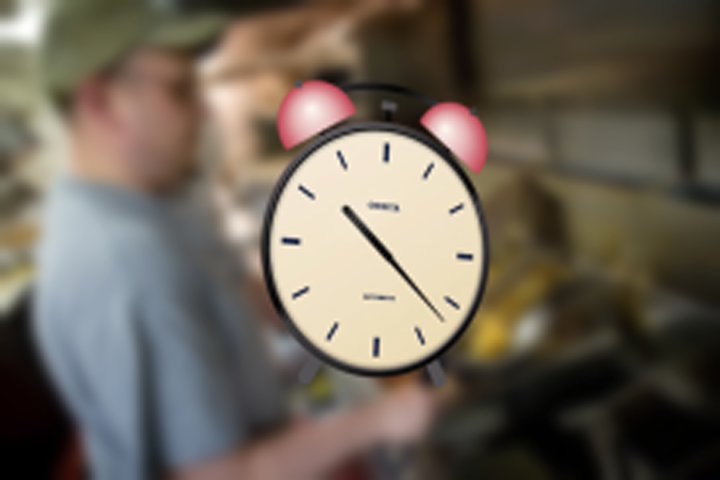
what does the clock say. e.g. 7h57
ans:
10h22
